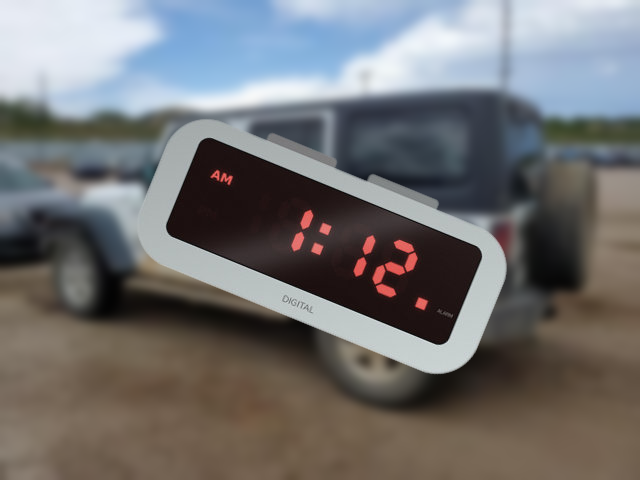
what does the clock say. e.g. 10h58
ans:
1h12
